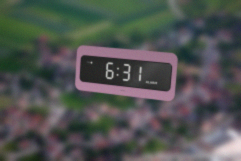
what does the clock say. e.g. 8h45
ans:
6h31
